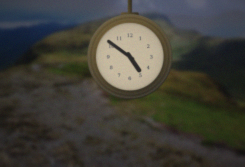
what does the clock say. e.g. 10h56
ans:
4h51
